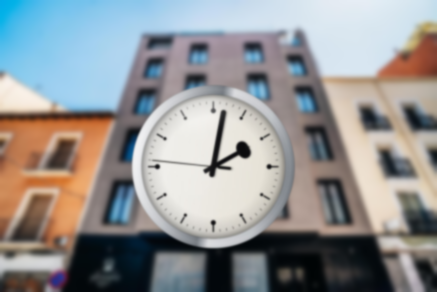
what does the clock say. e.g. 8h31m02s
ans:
2h01m46s
